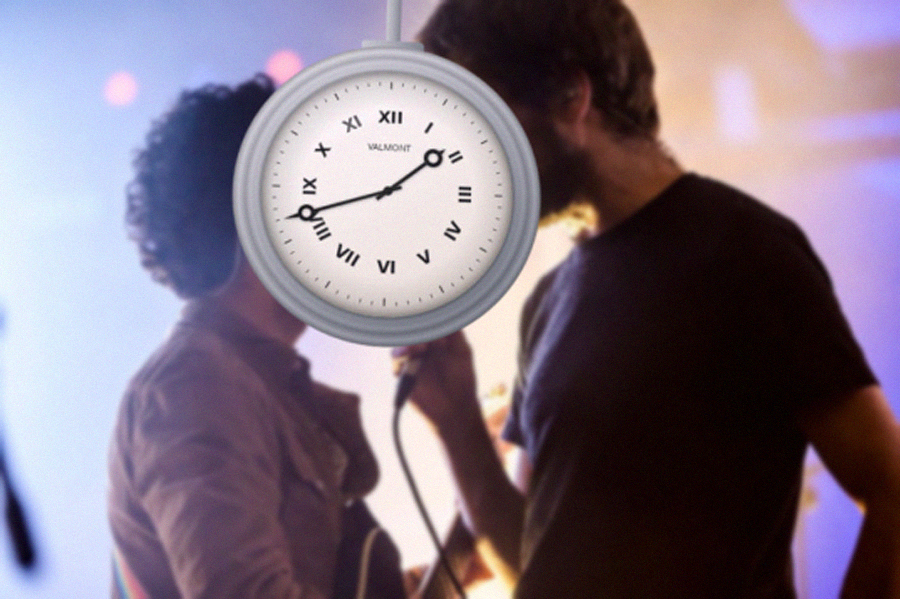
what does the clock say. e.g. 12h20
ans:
1h42
